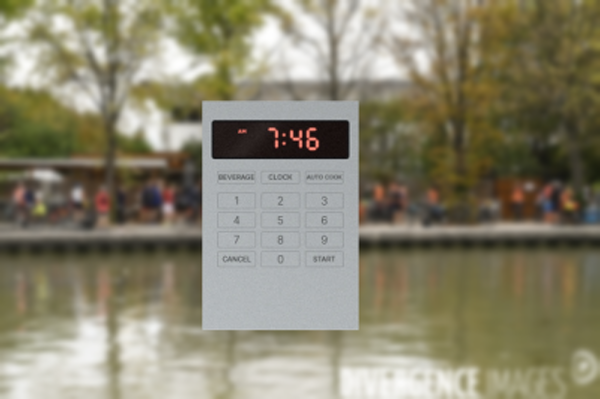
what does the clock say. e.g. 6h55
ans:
7h46
